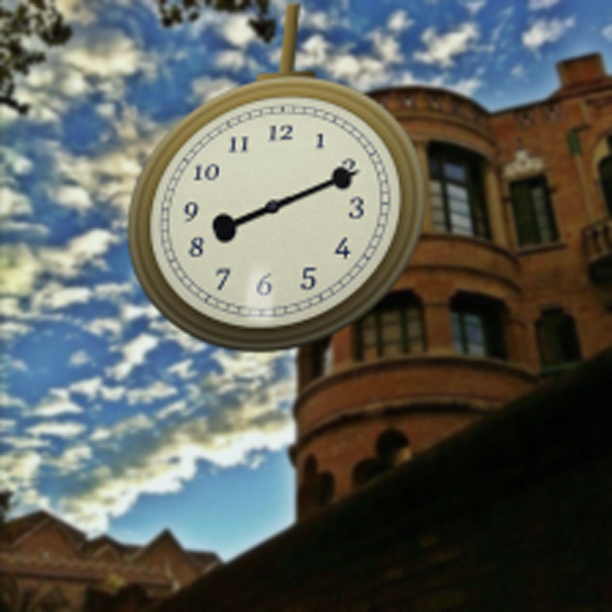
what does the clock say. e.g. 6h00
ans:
8h11
